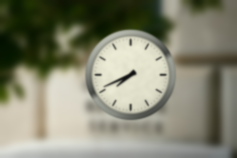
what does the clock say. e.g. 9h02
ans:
7h41
